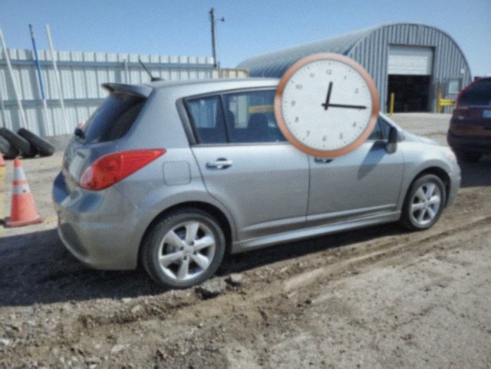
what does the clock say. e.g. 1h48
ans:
12h15
